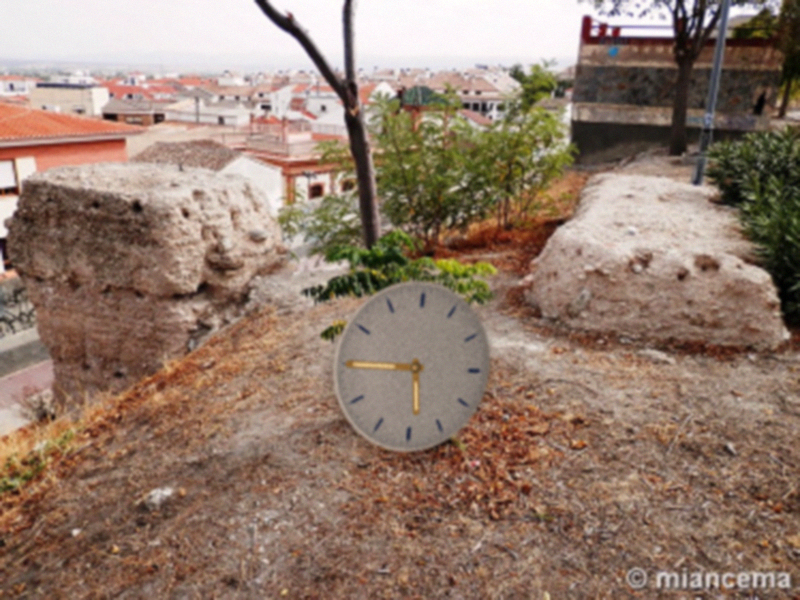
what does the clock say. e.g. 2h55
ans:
5h45
